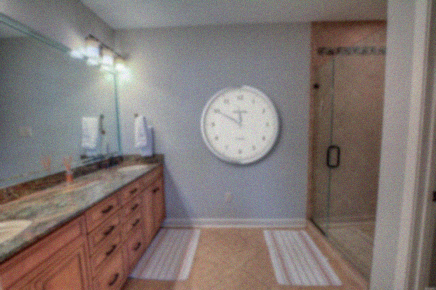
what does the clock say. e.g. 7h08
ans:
11h50
